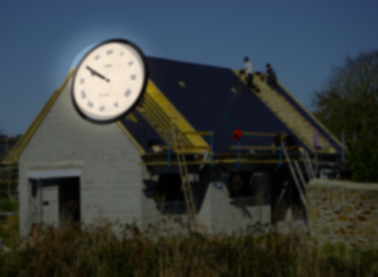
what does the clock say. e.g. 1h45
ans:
9h50
